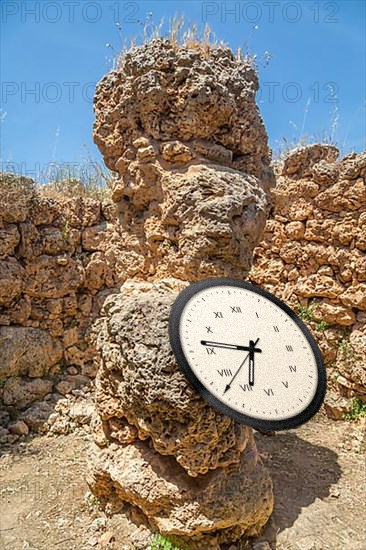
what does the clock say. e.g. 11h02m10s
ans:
6h46m38s
